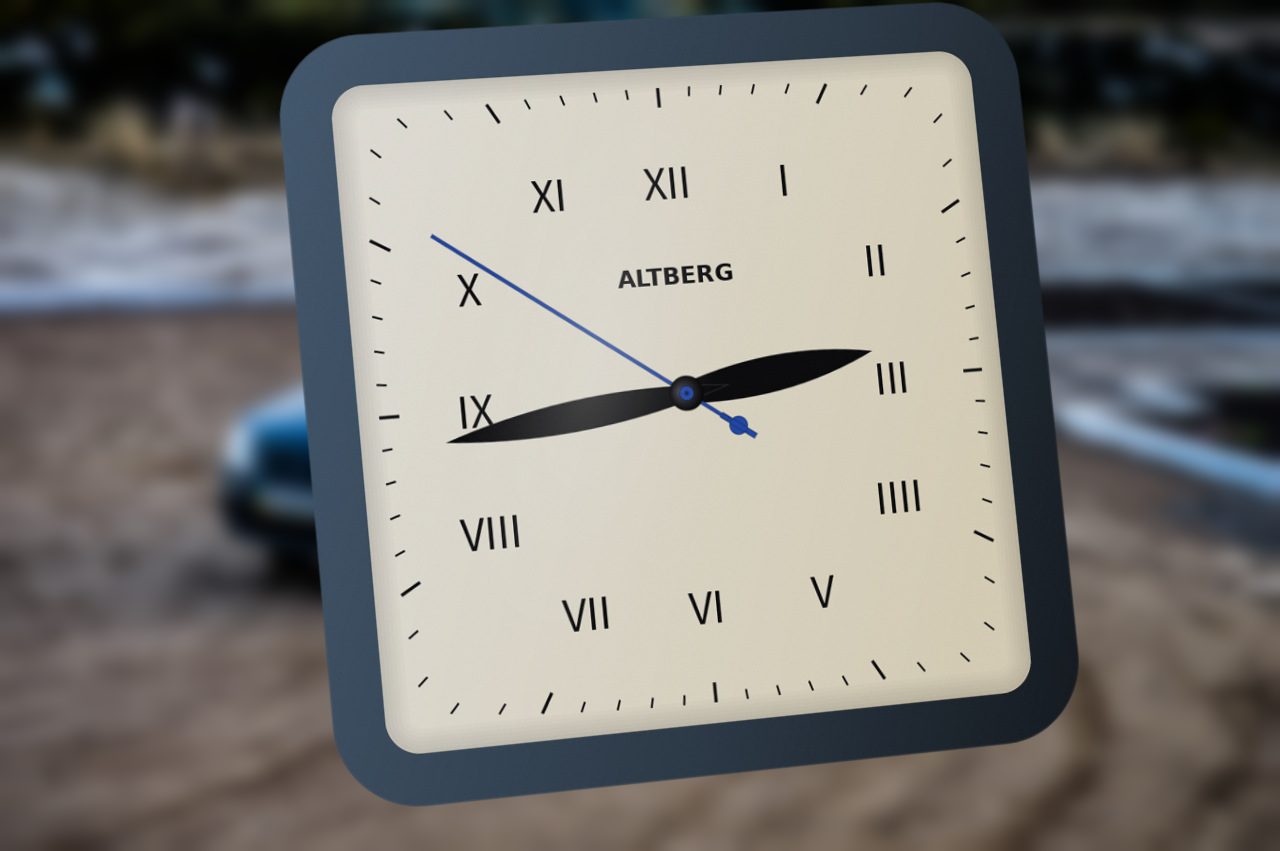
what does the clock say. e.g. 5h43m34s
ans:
2h43m51s
